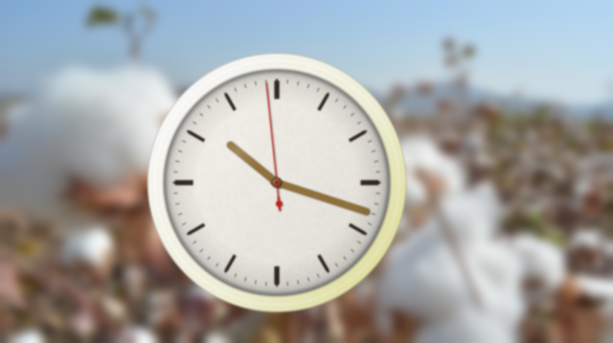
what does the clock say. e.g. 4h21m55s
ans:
10h17m59s
